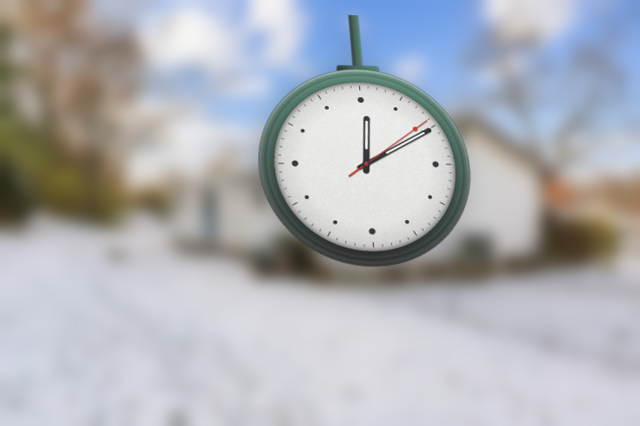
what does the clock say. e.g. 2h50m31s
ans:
12h10m09s
